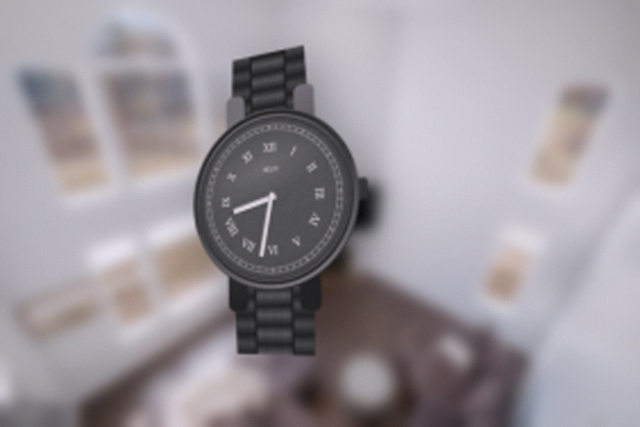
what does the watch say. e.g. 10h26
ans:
8h32
